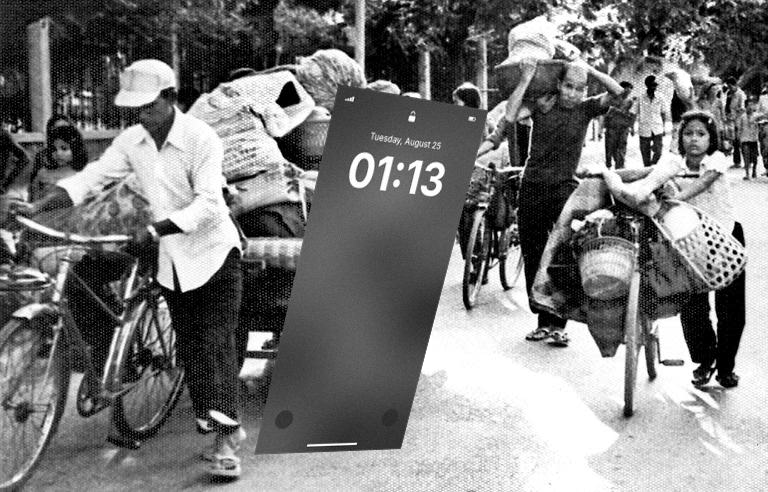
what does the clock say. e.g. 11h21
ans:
1h13
